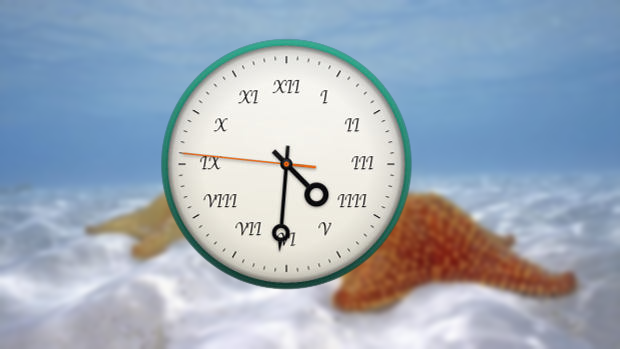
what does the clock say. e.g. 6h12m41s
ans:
4h30m46s
